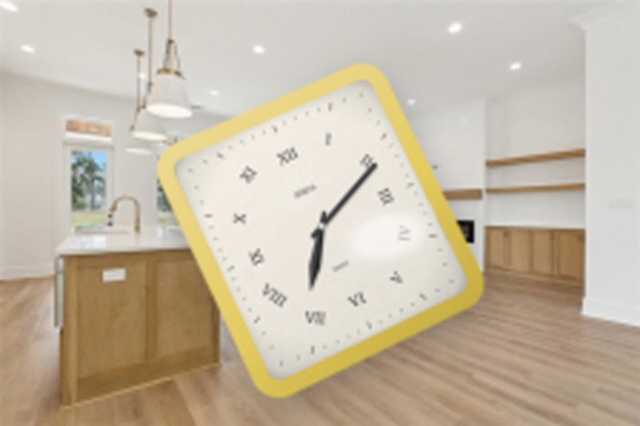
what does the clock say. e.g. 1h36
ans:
7h11
